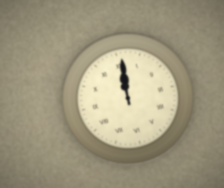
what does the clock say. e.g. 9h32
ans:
12h01
